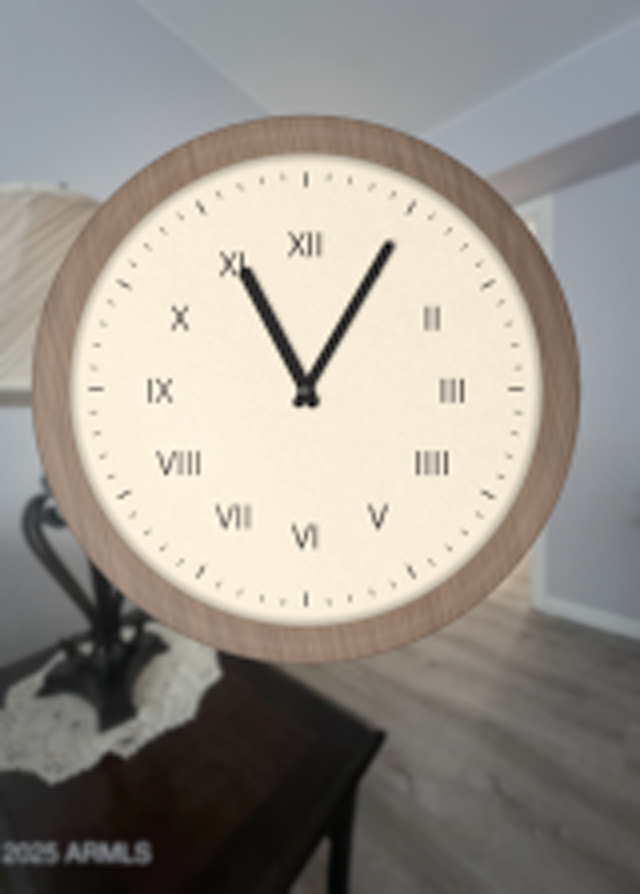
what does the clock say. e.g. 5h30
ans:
11h05
